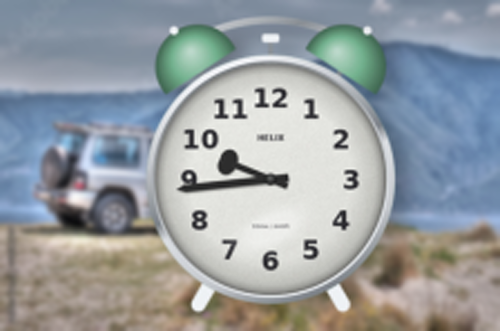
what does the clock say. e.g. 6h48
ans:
9h44
